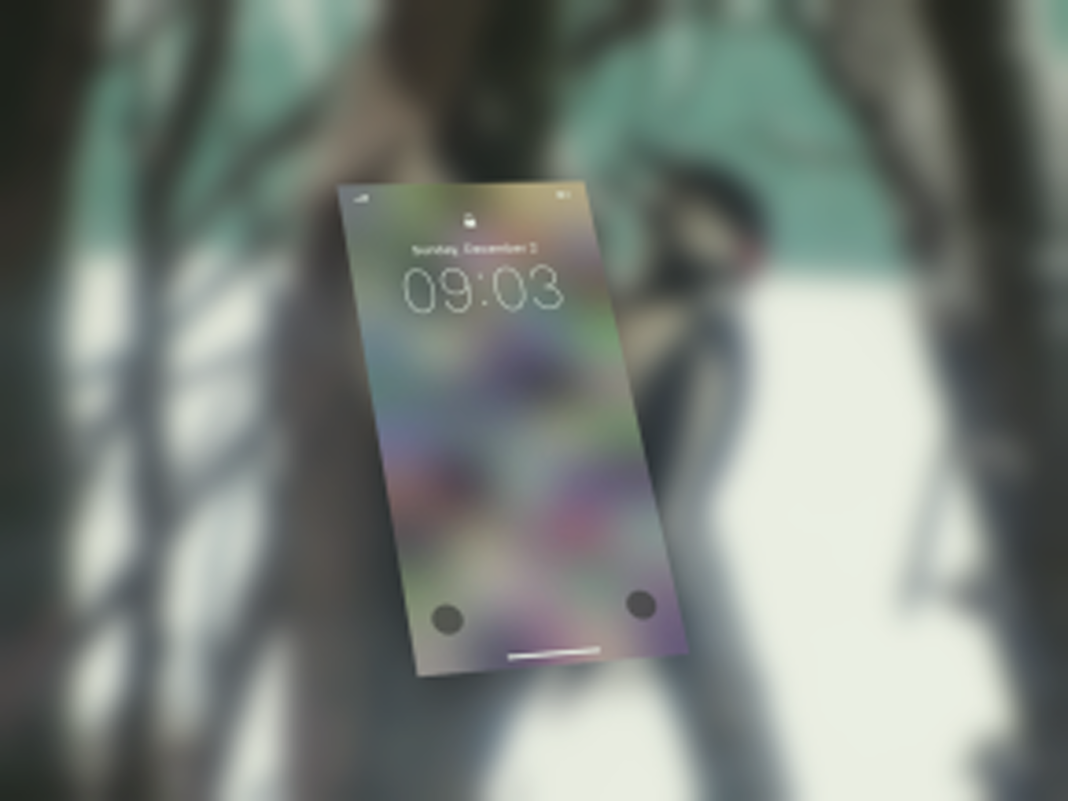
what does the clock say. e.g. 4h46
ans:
9h03
